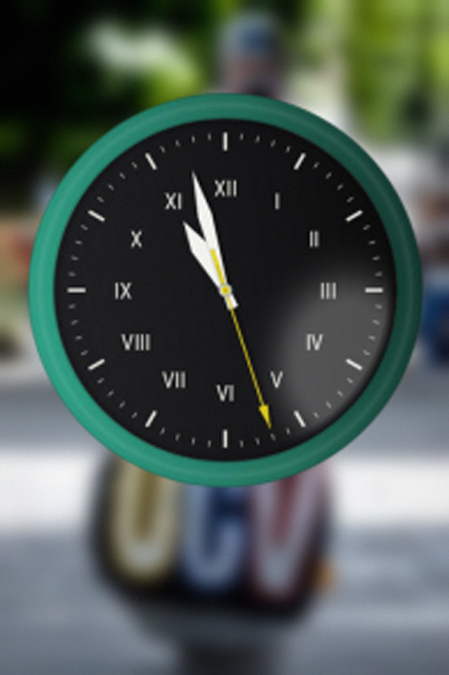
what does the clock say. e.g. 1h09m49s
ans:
10h57m27s
